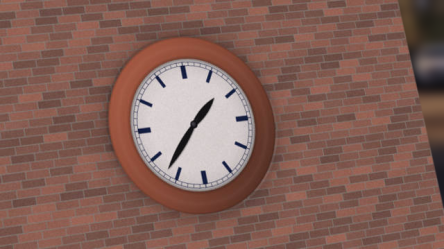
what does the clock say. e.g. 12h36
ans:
1h37
